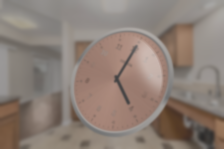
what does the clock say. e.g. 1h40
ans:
4h00
